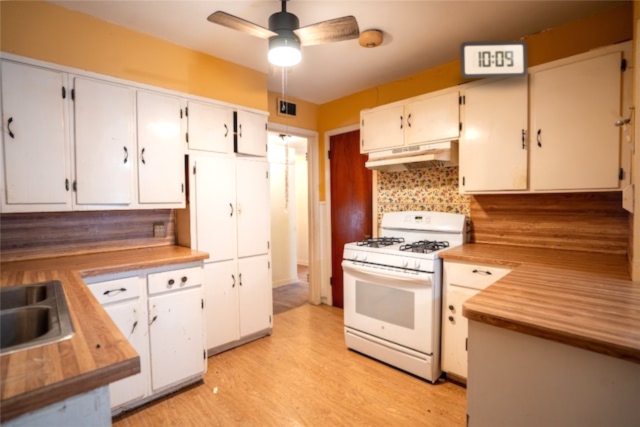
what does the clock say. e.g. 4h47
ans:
10h09
